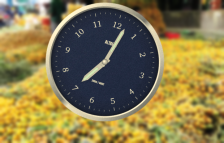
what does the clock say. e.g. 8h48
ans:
7h02
